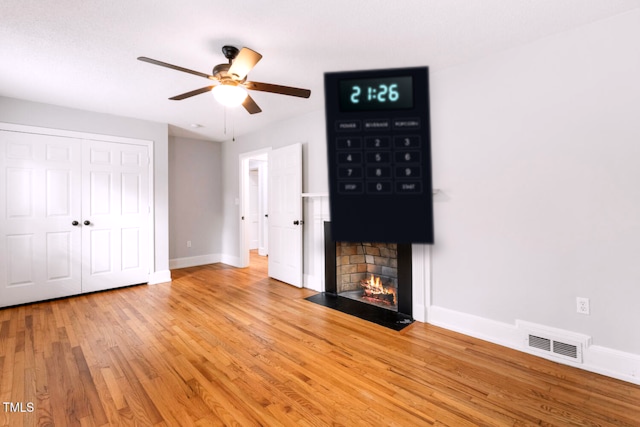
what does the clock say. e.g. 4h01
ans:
21h26
